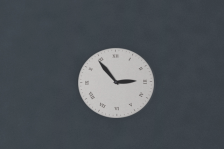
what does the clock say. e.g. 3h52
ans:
2h54
